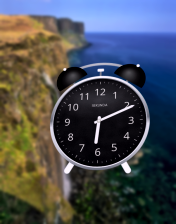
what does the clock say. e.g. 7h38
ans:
6h11
